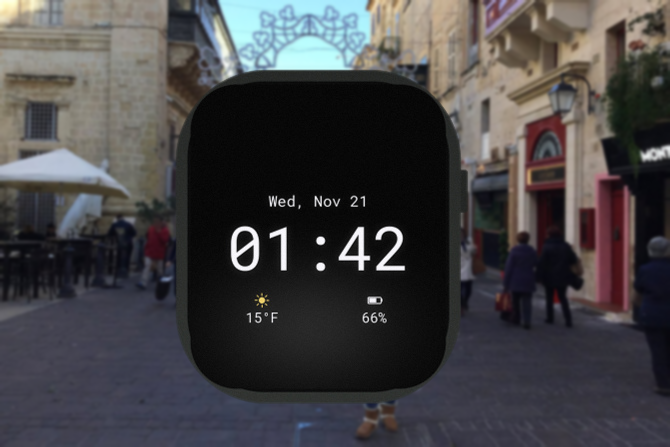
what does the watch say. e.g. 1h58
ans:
1h42
